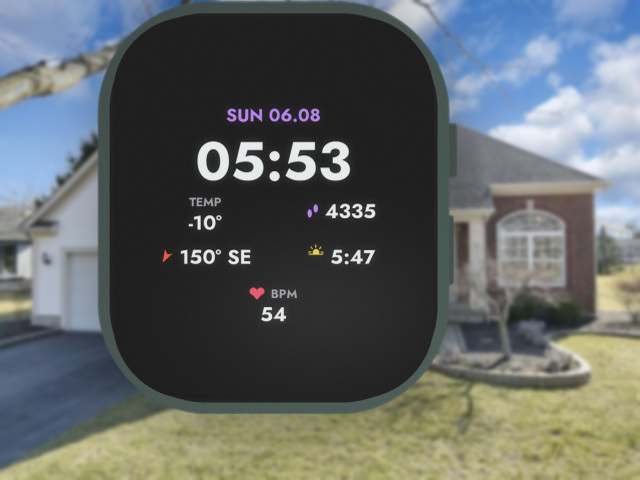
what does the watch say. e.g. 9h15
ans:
5h53
